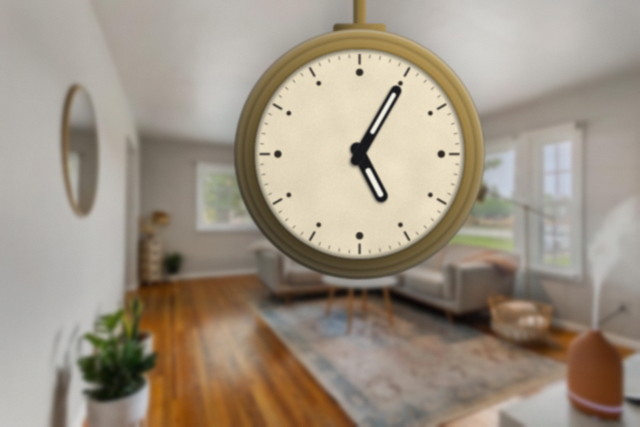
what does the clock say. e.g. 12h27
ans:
5h05
